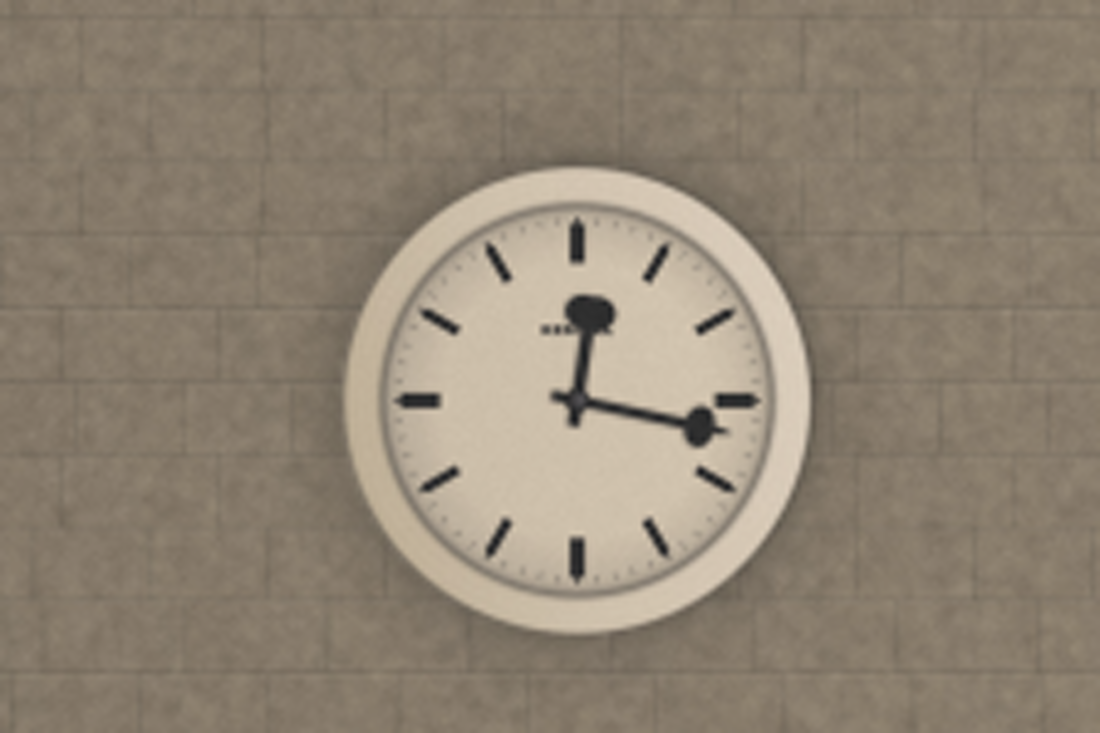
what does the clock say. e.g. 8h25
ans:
12h17
